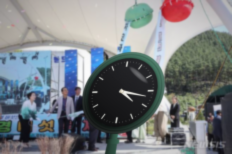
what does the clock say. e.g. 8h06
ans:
4h17
